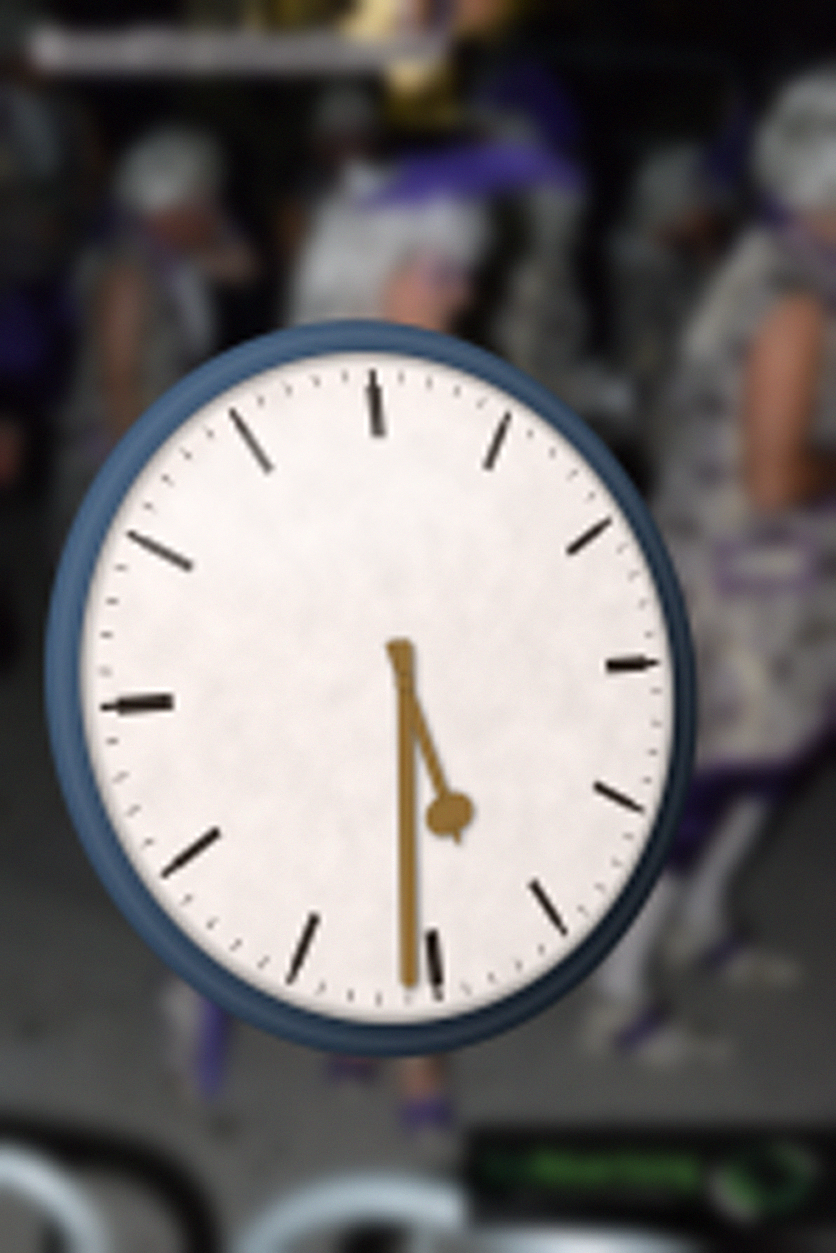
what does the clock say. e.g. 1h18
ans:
5h31
